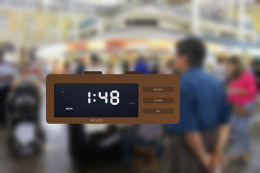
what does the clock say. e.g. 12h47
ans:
1h48
